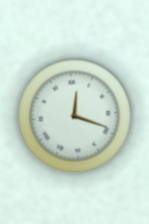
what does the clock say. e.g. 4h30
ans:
12h19
